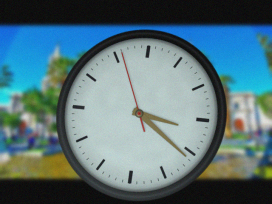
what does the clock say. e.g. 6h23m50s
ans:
3h20m56s
